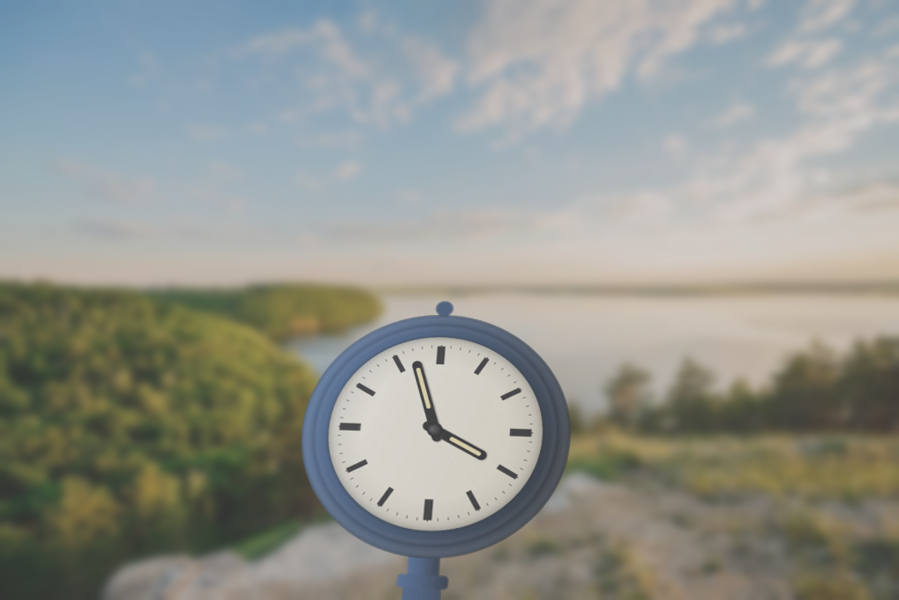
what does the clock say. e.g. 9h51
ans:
3h57
